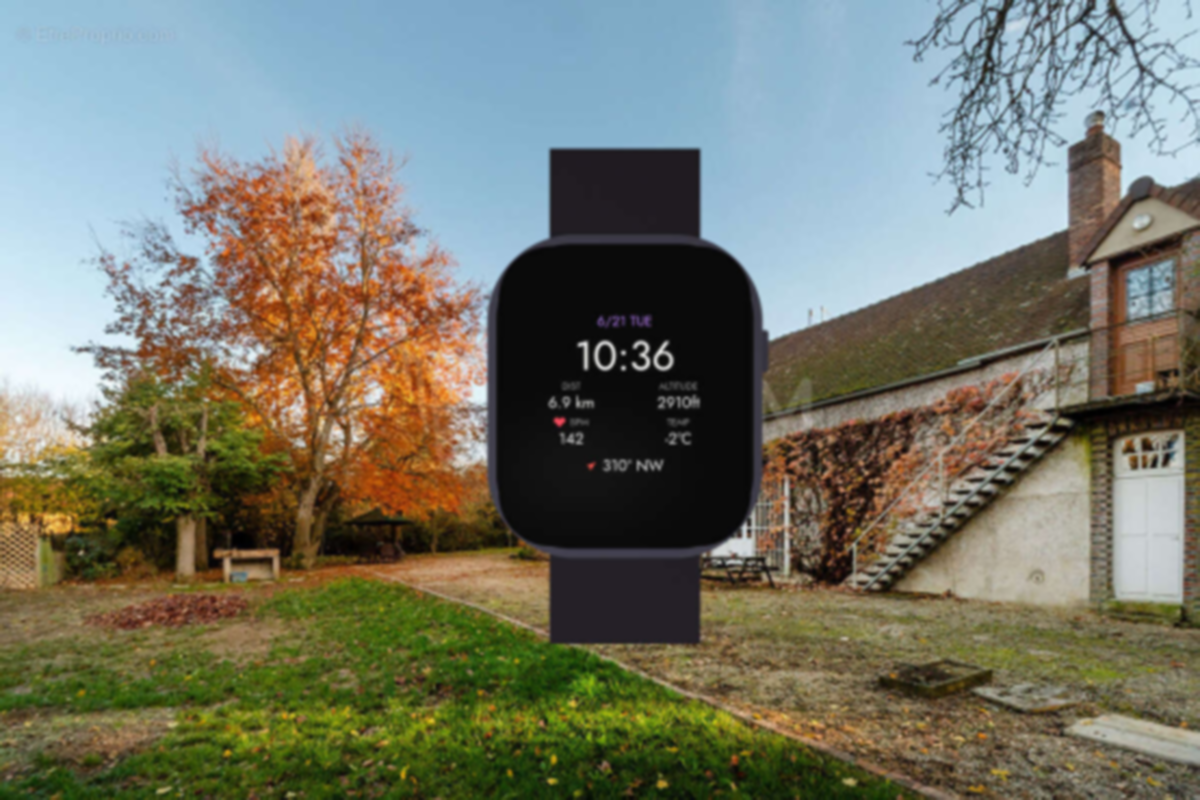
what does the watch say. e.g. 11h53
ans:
10h36
